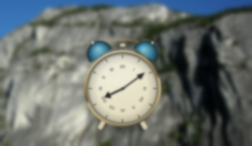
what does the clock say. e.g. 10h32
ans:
8h09
